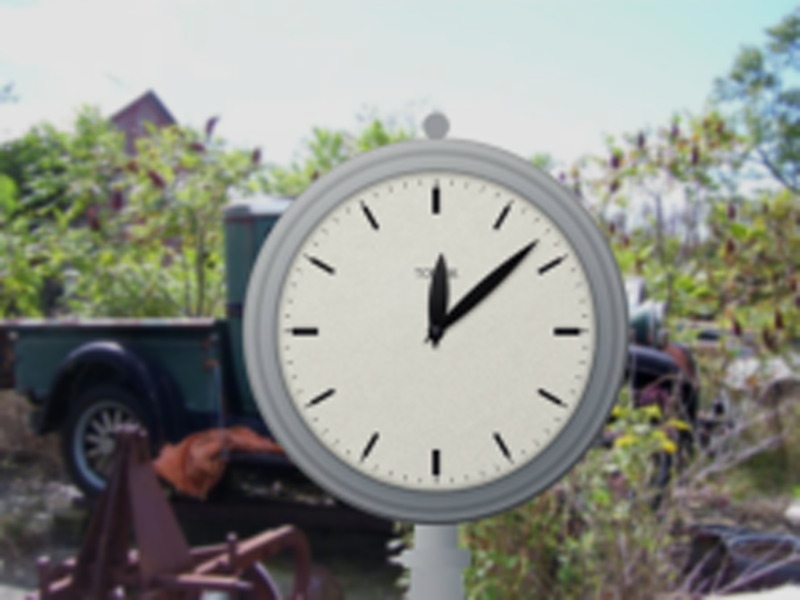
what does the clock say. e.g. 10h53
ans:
12h08
